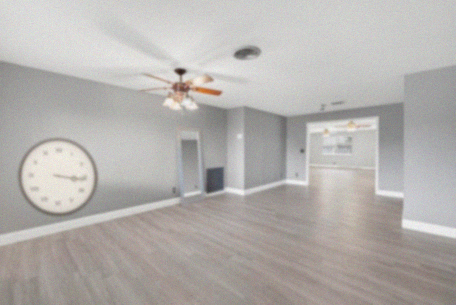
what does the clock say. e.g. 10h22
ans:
3h16
